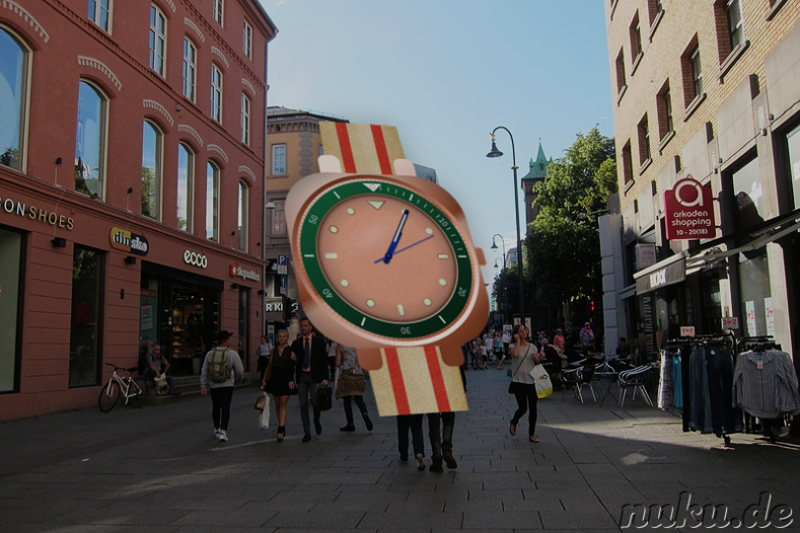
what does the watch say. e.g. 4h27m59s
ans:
1h05m11s
